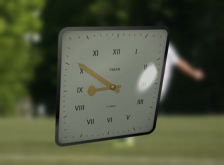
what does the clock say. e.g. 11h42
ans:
8h51
